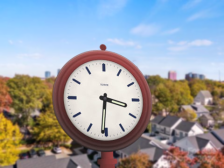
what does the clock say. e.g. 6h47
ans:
3h31
